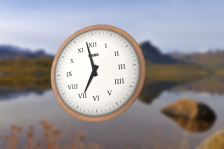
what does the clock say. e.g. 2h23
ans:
6h58
